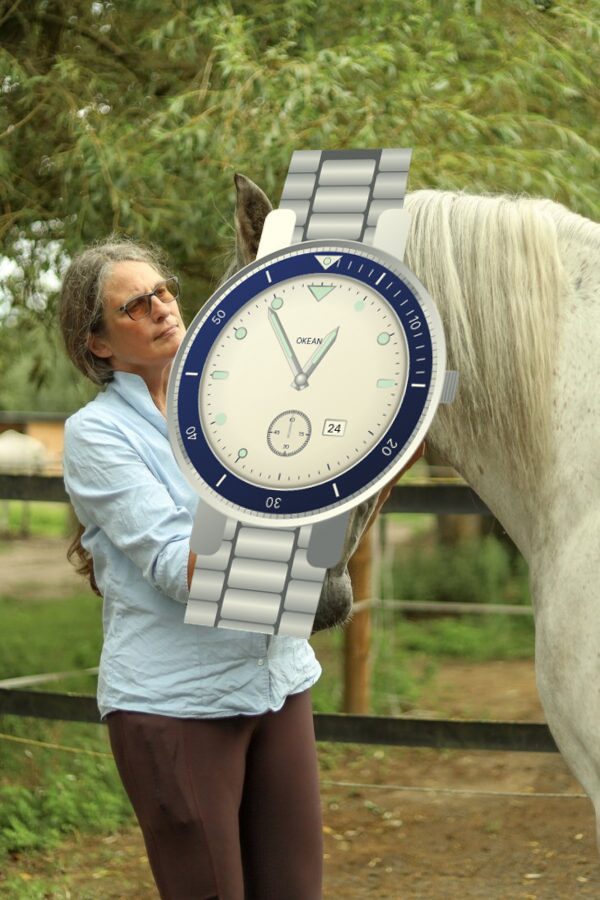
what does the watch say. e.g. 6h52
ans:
12h54
